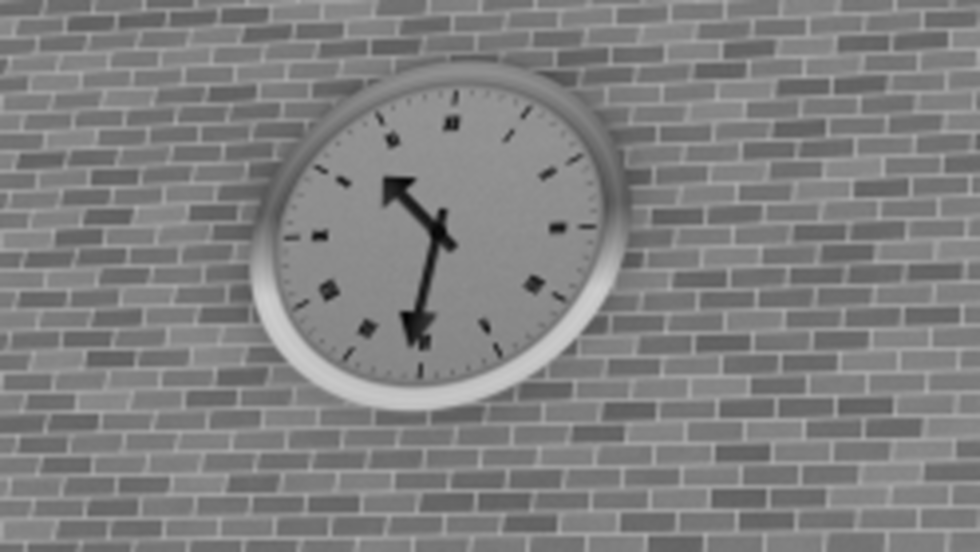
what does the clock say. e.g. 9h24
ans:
10h31
